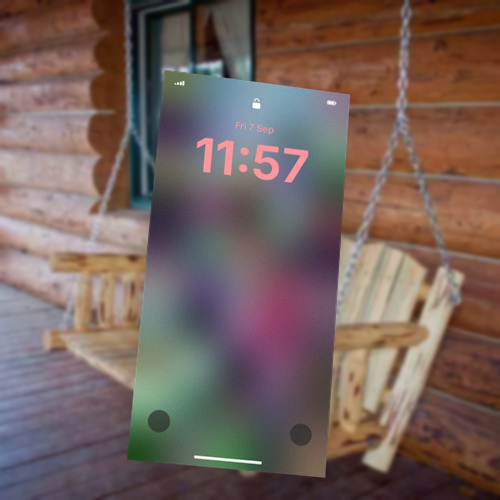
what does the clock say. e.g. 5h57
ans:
11h57
